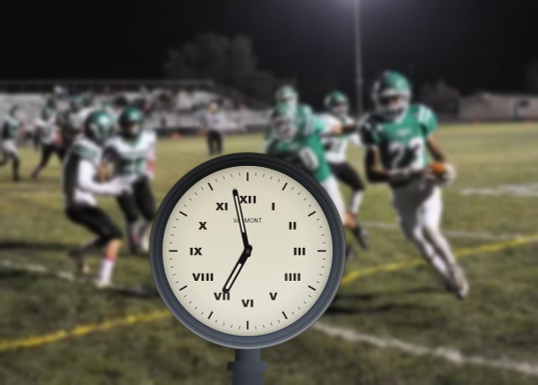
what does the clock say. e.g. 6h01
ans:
6h58
